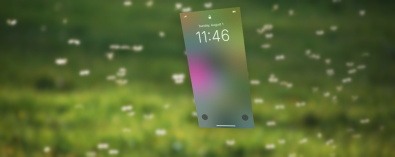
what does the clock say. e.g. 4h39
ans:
11h46
